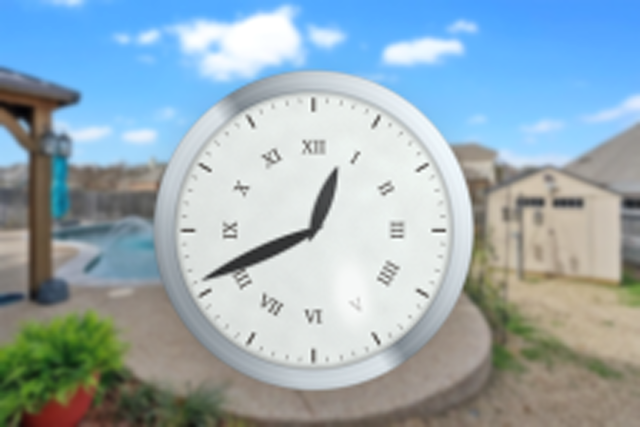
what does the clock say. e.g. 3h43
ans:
12h41
